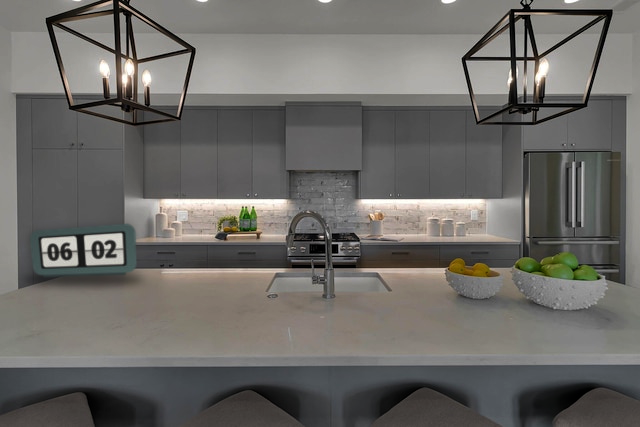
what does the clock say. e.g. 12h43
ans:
6h02
